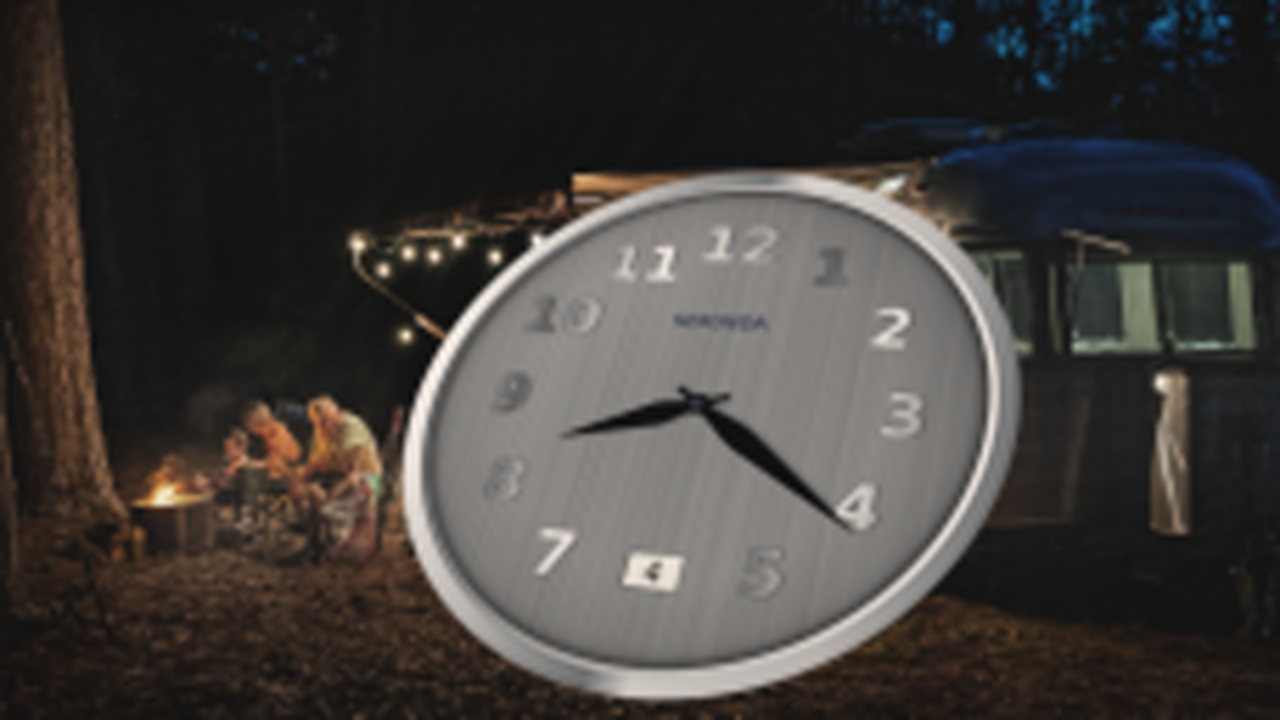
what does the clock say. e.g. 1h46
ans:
8h21
